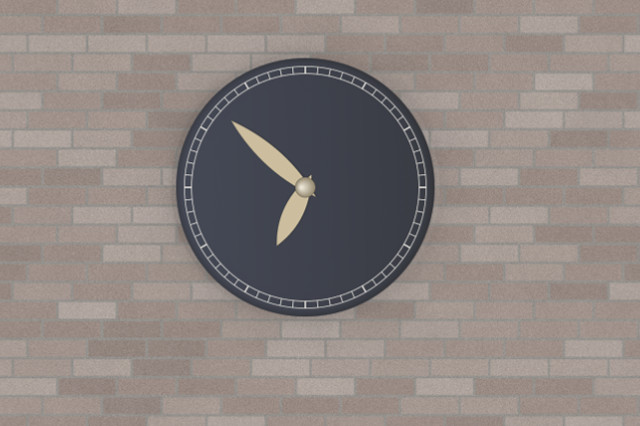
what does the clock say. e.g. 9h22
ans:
6h52
